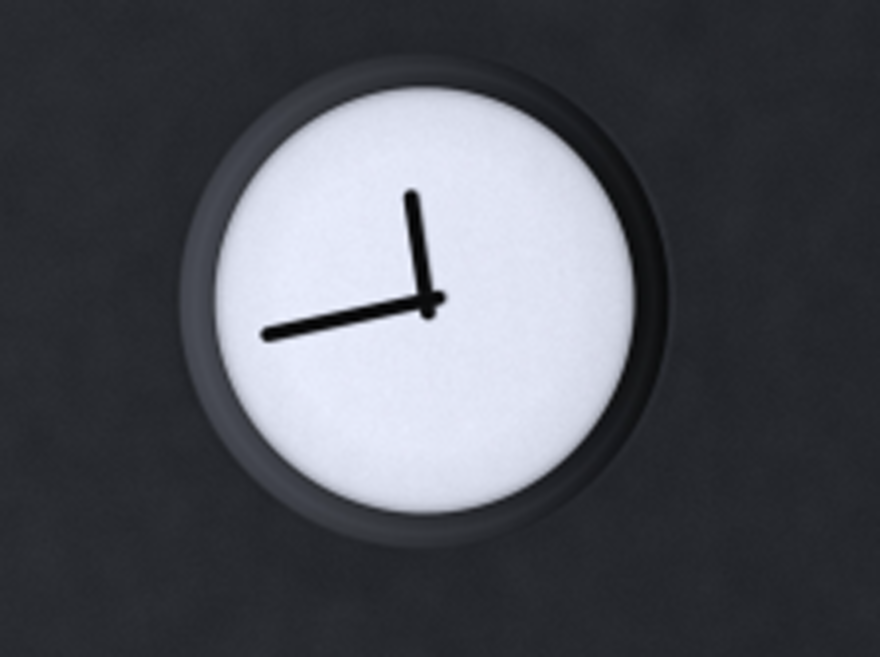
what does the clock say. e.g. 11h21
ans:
11h43
